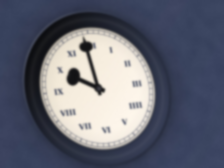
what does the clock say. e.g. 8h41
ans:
9h59
